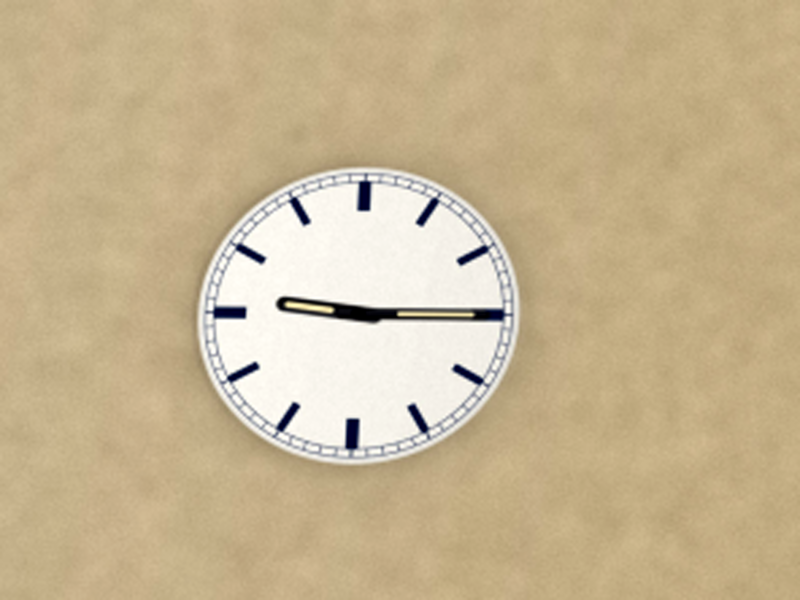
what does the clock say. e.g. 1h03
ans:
9h15
